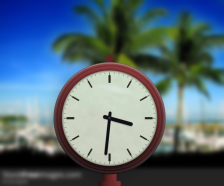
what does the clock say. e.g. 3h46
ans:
3h31
